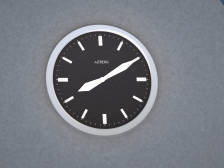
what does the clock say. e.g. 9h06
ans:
8h10
